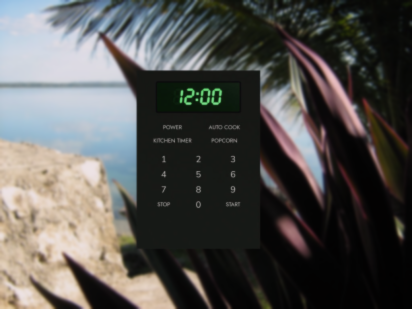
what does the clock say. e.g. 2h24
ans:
12h00
